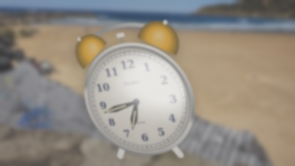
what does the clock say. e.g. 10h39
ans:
6h43
